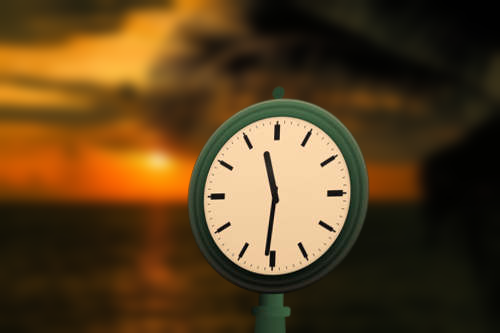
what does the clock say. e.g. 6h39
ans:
11h31
